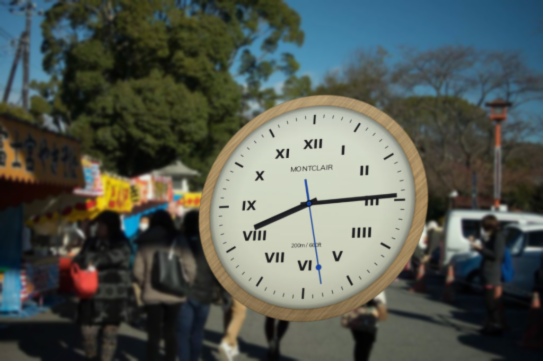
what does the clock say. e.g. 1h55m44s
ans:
8h14m28s
